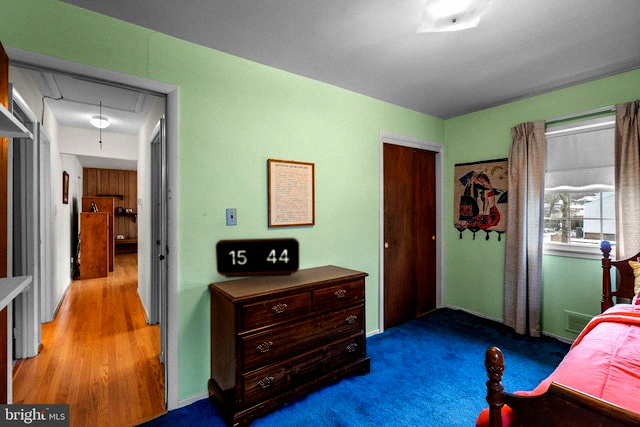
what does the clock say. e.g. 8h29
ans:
15h44
